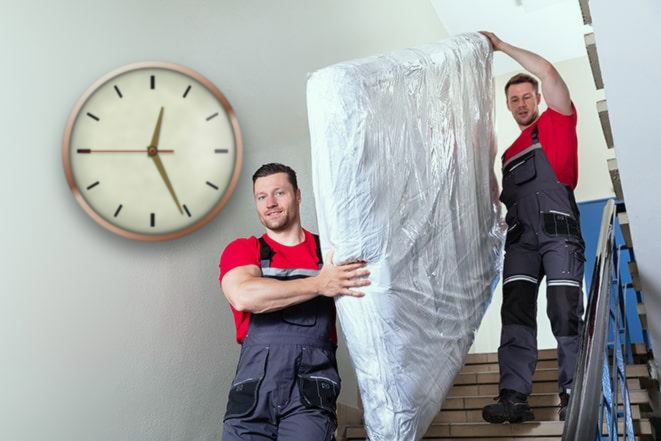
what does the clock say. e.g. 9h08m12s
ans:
12h25m45s
